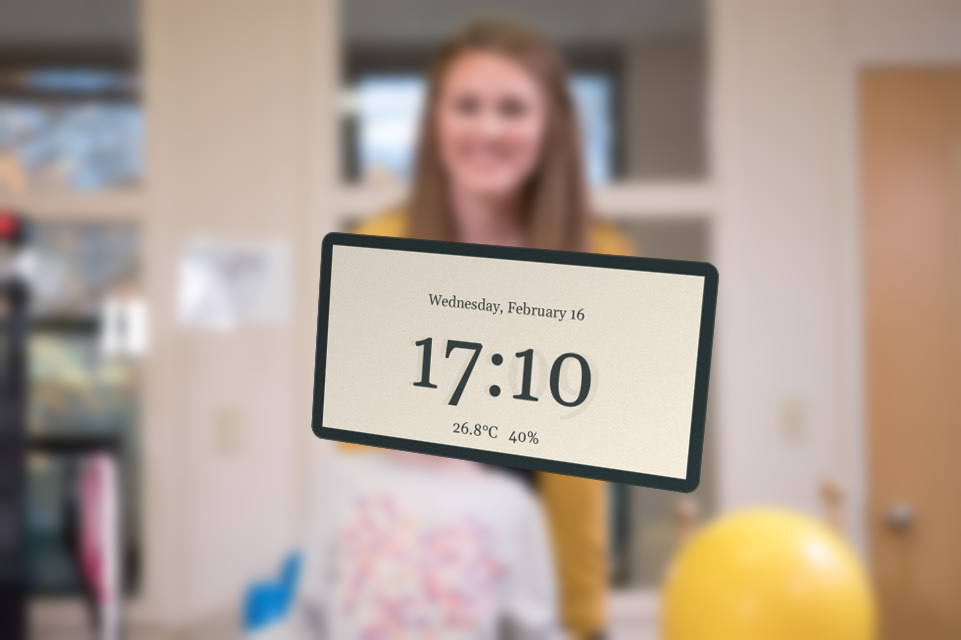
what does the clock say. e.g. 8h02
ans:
17h10
